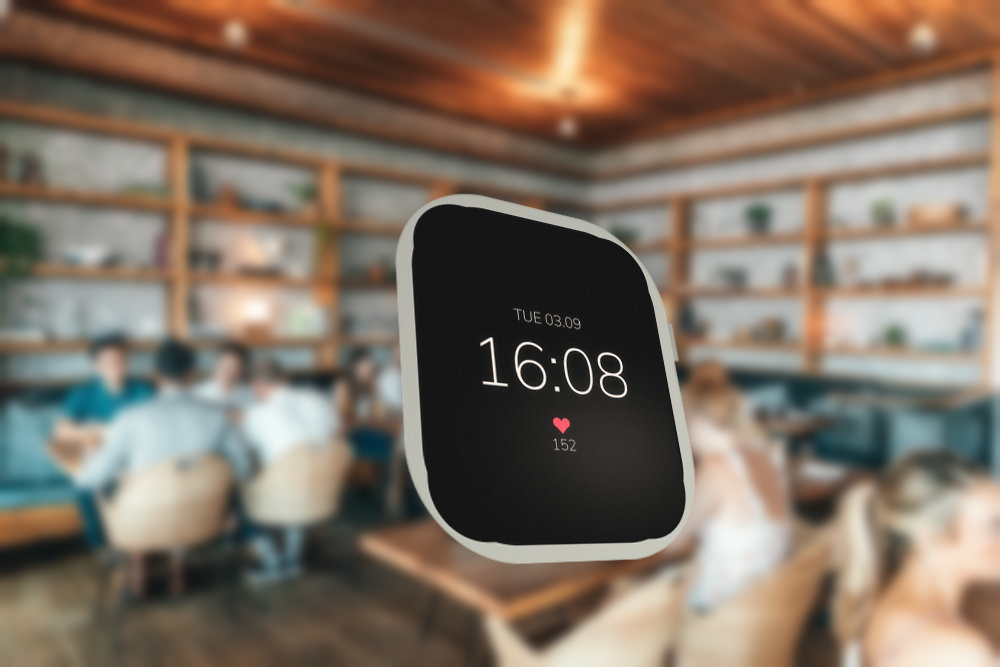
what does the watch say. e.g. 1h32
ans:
16h08
